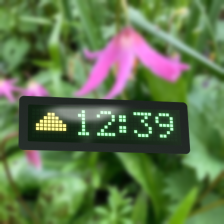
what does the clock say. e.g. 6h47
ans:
12h39
